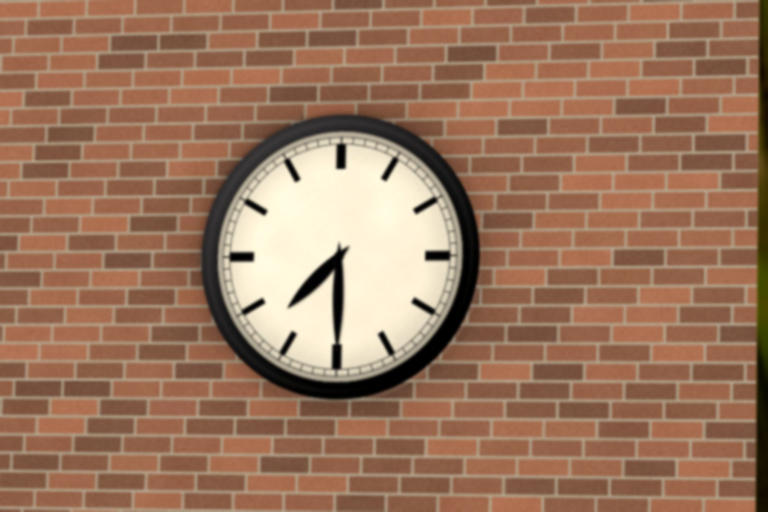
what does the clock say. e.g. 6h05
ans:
7h30
